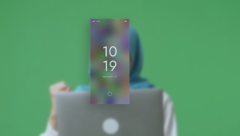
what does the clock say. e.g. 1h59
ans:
10h19
